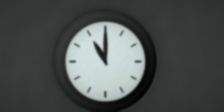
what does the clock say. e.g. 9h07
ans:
11h00
